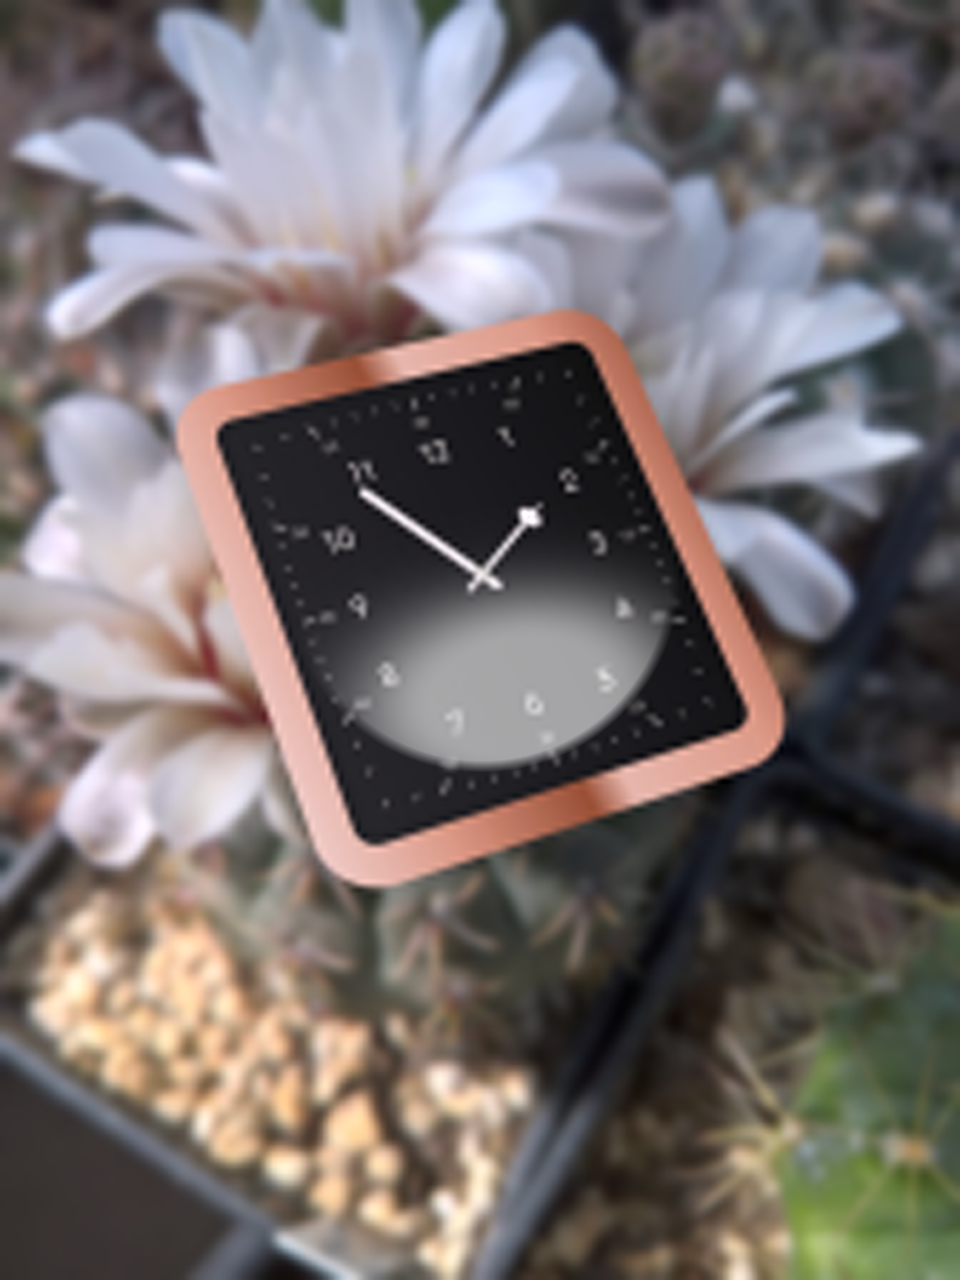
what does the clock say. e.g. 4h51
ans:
1h54
